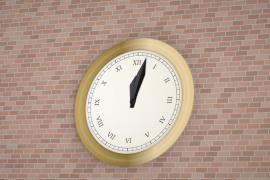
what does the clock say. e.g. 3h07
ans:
12h02
